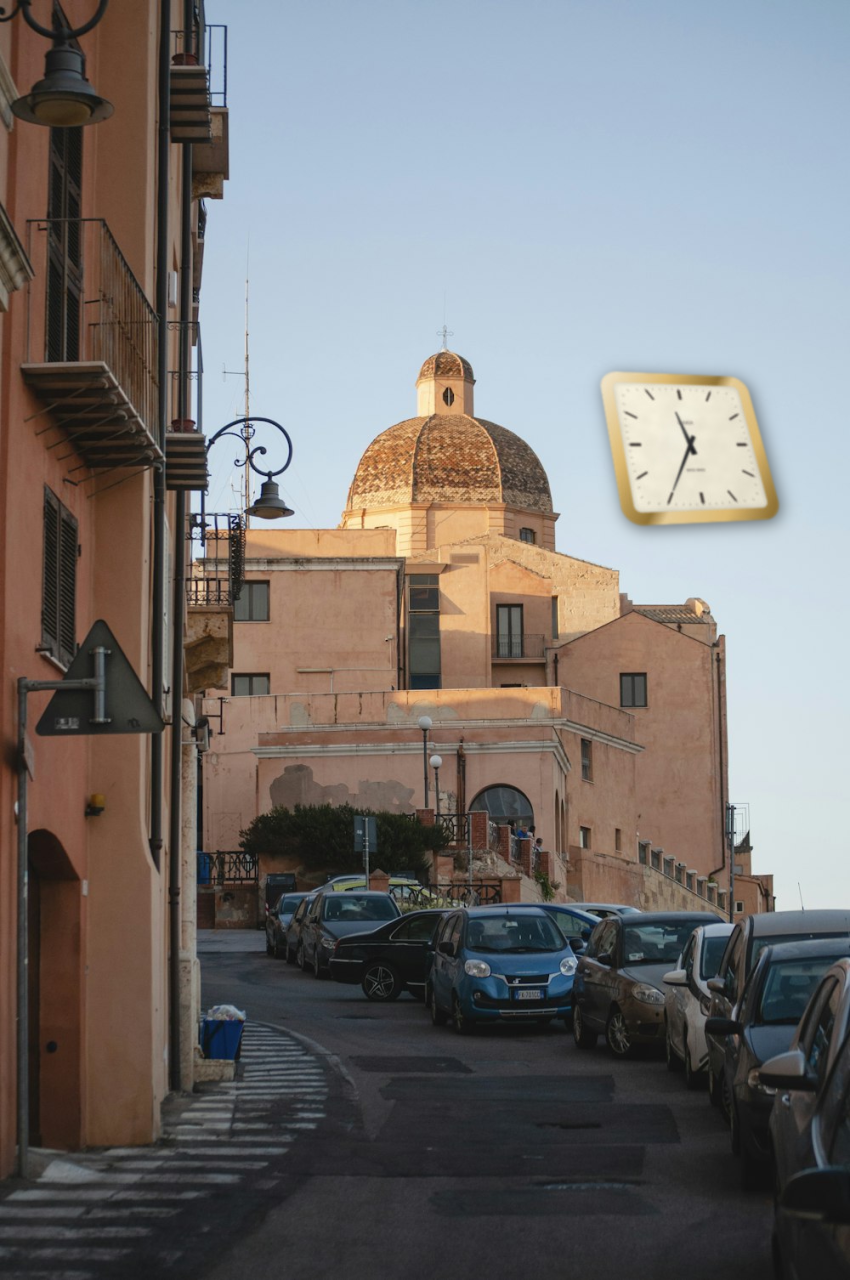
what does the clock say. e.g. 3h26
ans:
11h35
